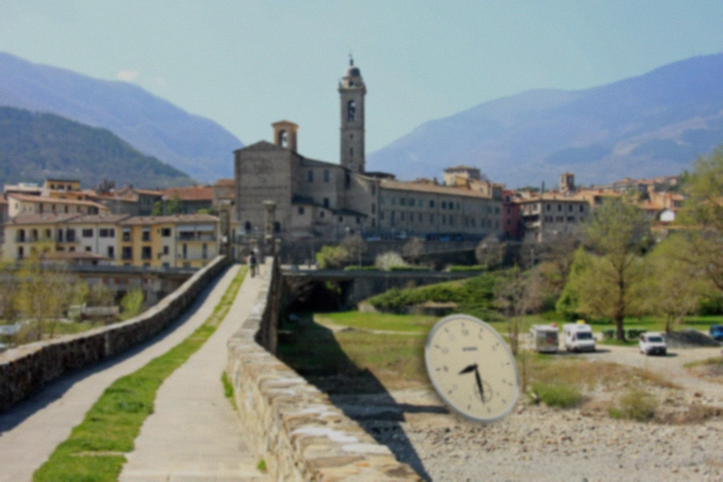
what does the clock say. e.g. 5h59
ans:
8h31
